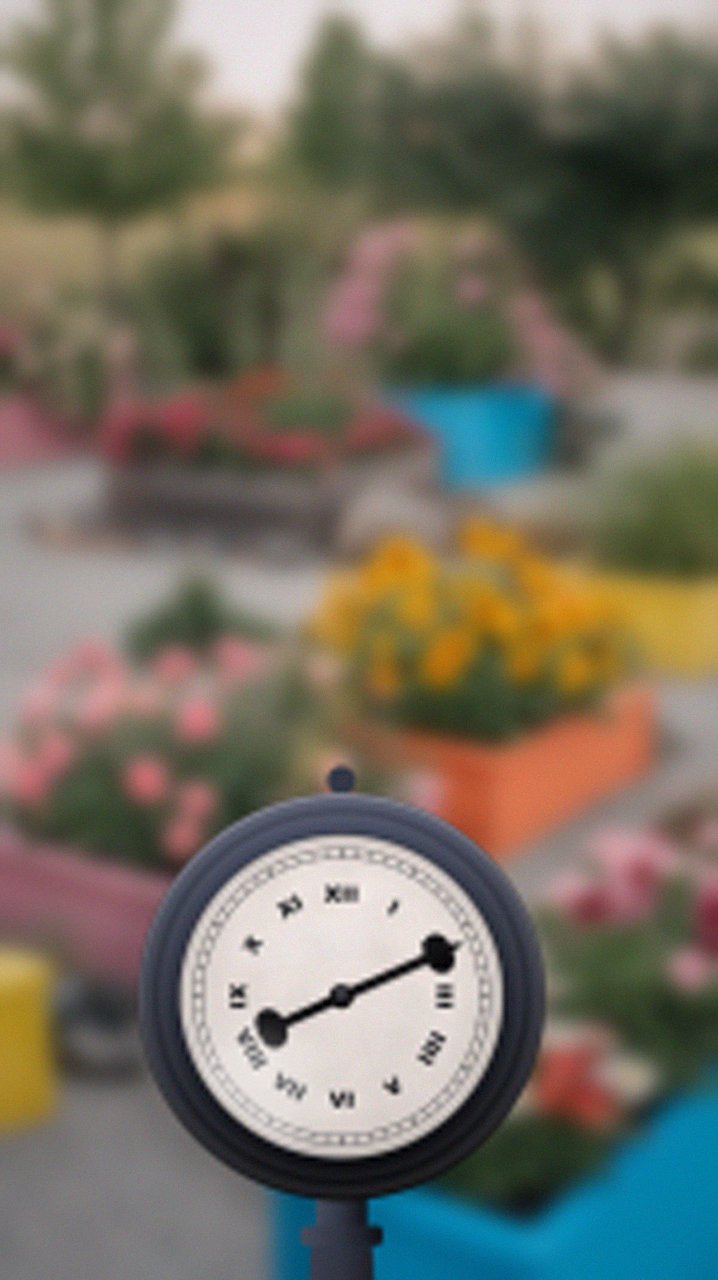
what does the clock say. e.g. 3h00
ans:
8h11
